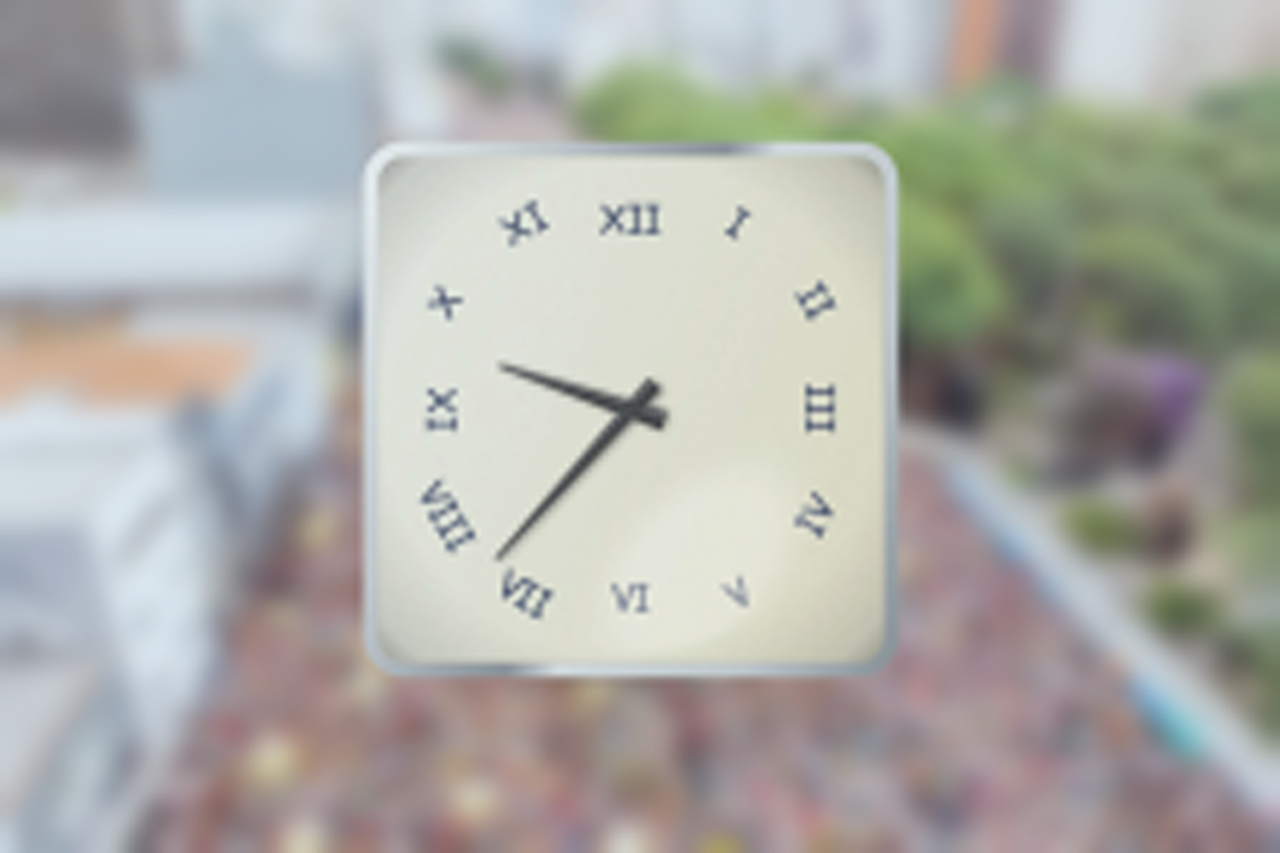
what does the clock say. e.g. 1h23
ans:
9h37
